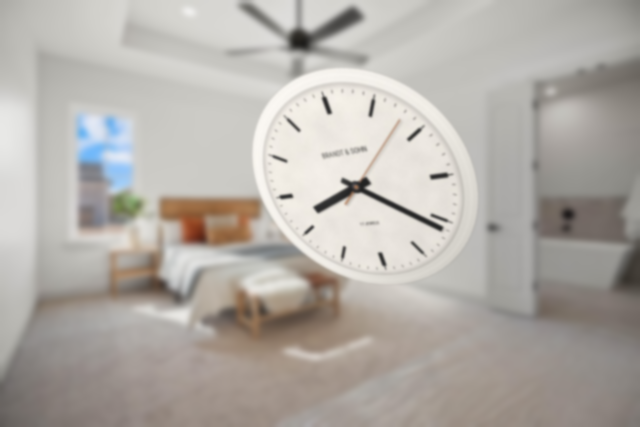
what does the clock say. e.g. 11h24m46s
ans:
8h21m08s
